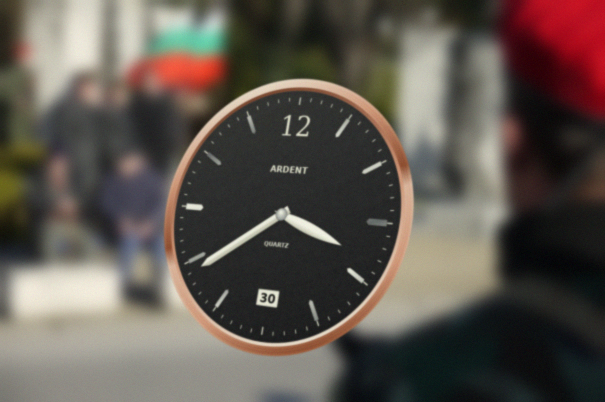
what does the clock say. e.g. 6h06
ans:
3h39
